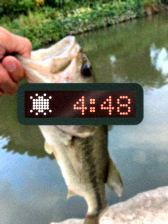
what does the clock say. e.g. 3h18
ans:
4h48
